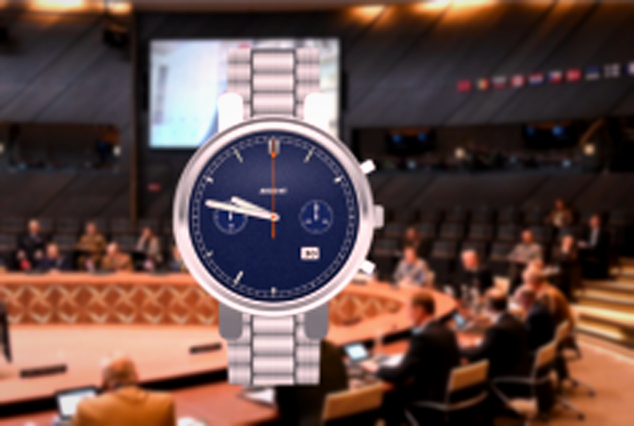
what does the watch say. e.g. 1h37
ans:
9h47
